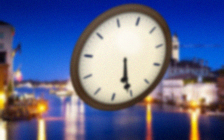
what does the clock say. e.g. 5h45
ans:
5h26
